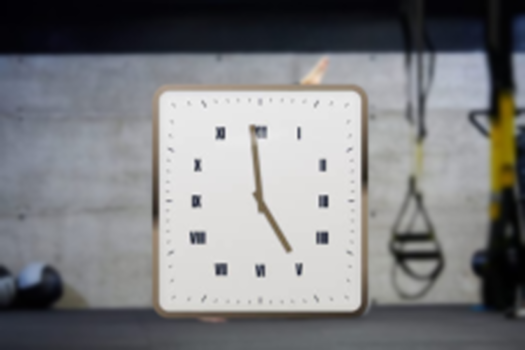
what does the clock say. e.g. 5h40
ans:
4h59
